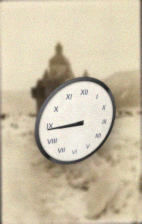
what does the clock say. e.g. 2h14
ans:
8h44
